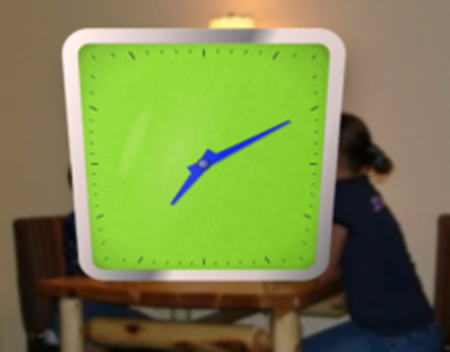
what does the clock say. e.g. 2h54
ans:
7h10
